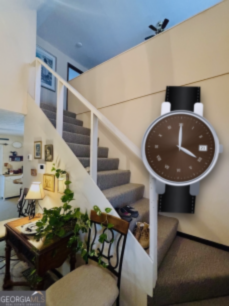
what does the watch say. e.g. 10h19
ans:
4h00
